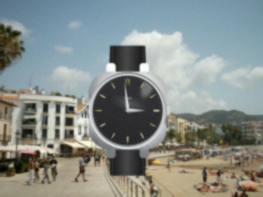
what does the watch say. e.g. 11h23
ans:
2h59
